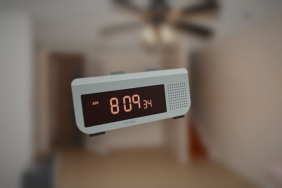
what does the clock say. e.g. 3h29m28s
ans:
8h09m34s
